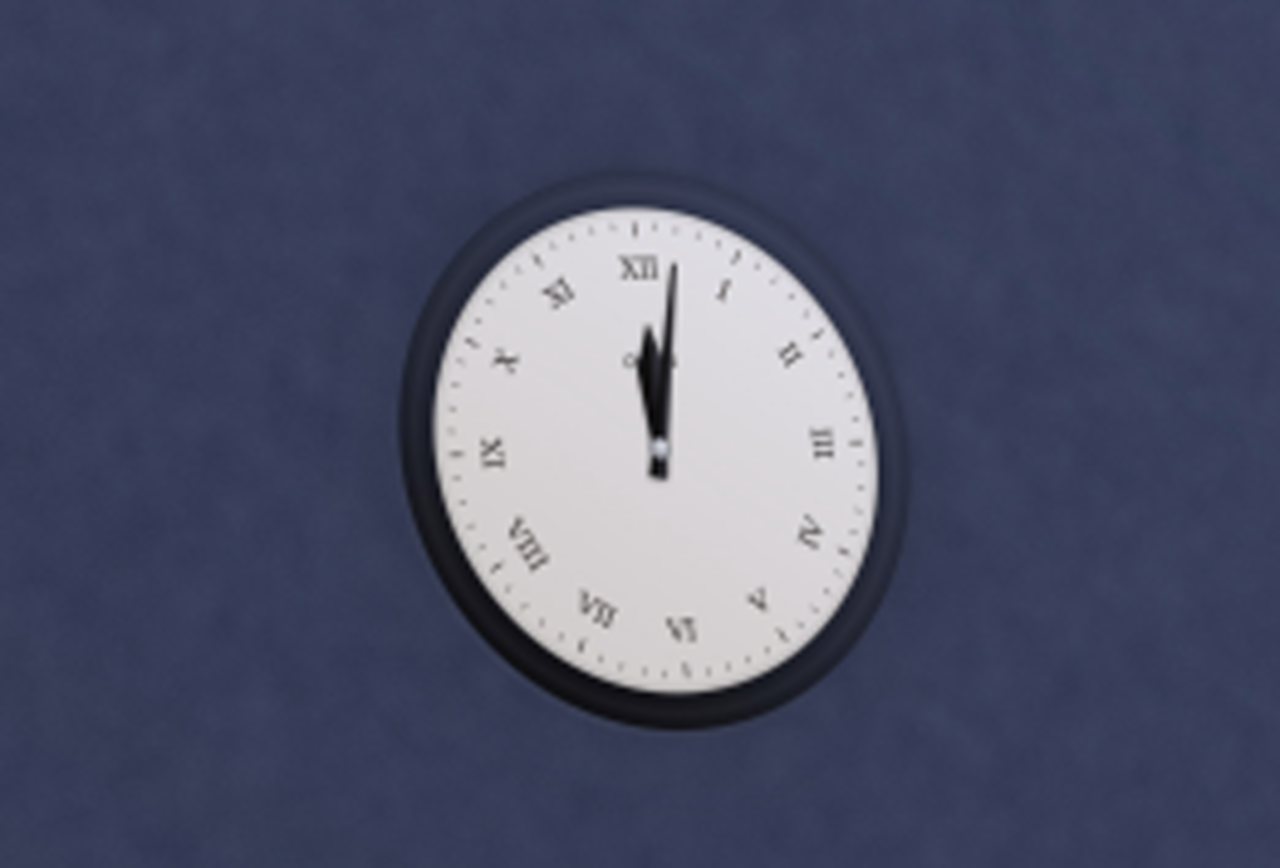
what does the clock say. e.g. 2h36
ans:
12h02
